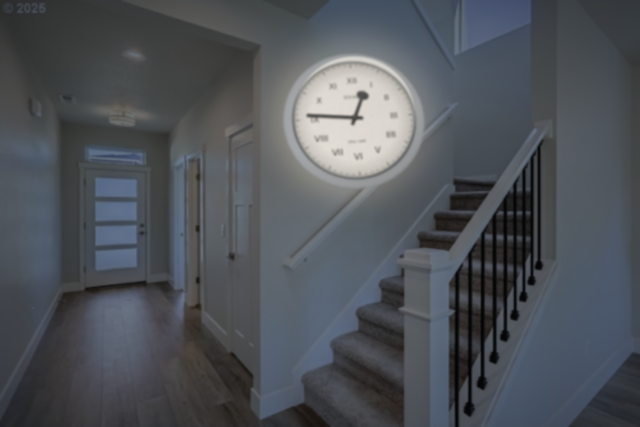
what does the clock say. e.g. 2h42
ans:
12h46
